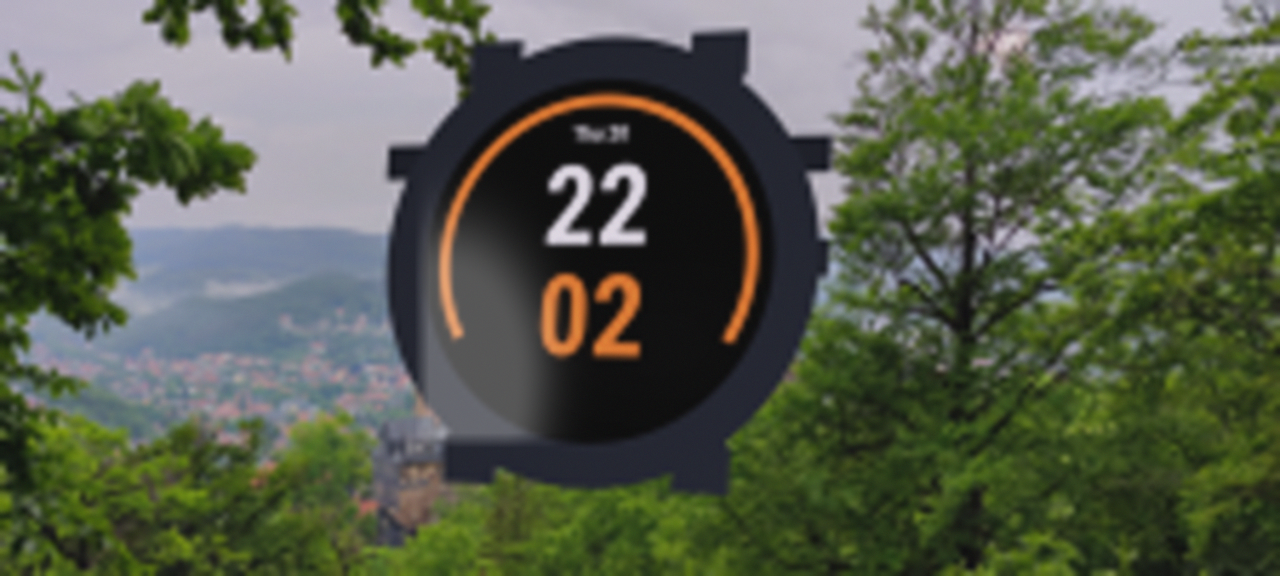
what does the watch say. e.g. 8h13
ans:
22h02
